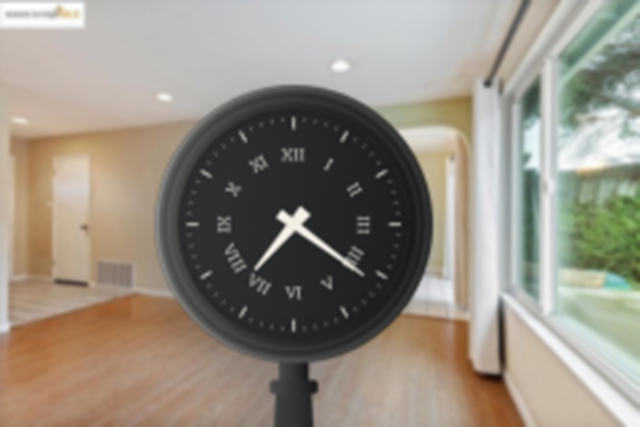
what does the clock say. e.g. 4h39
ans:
7h21
